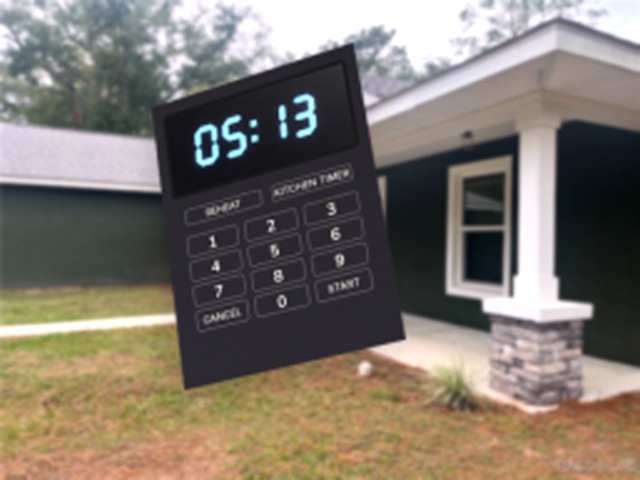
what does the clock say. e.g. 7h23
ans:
5h13
